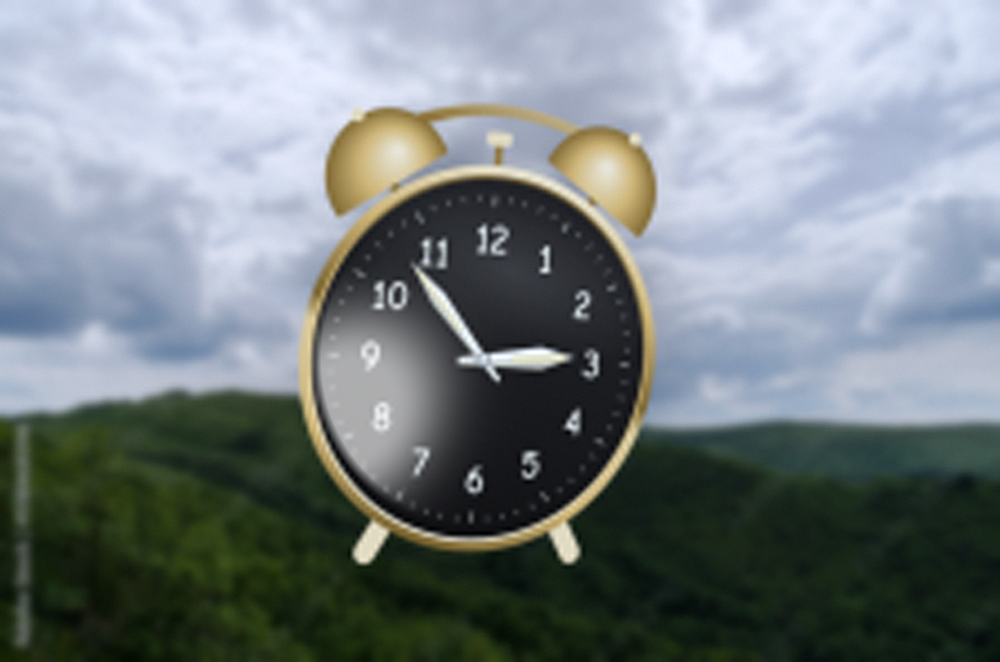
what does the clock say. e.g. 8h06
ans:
2h53
